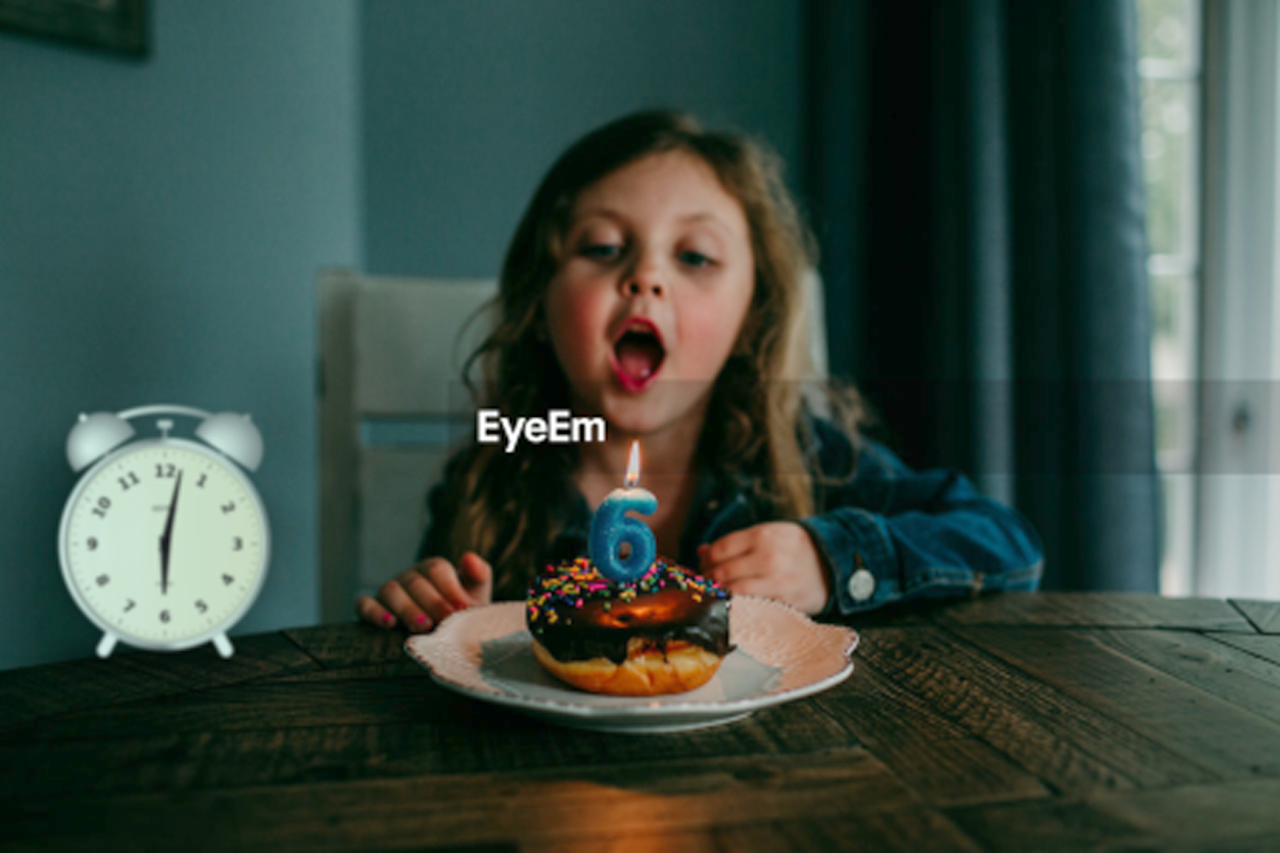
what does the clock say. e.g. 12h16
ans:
6h02
